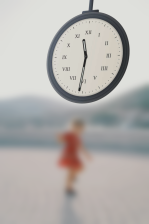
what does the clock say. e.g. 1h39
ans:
11h31
